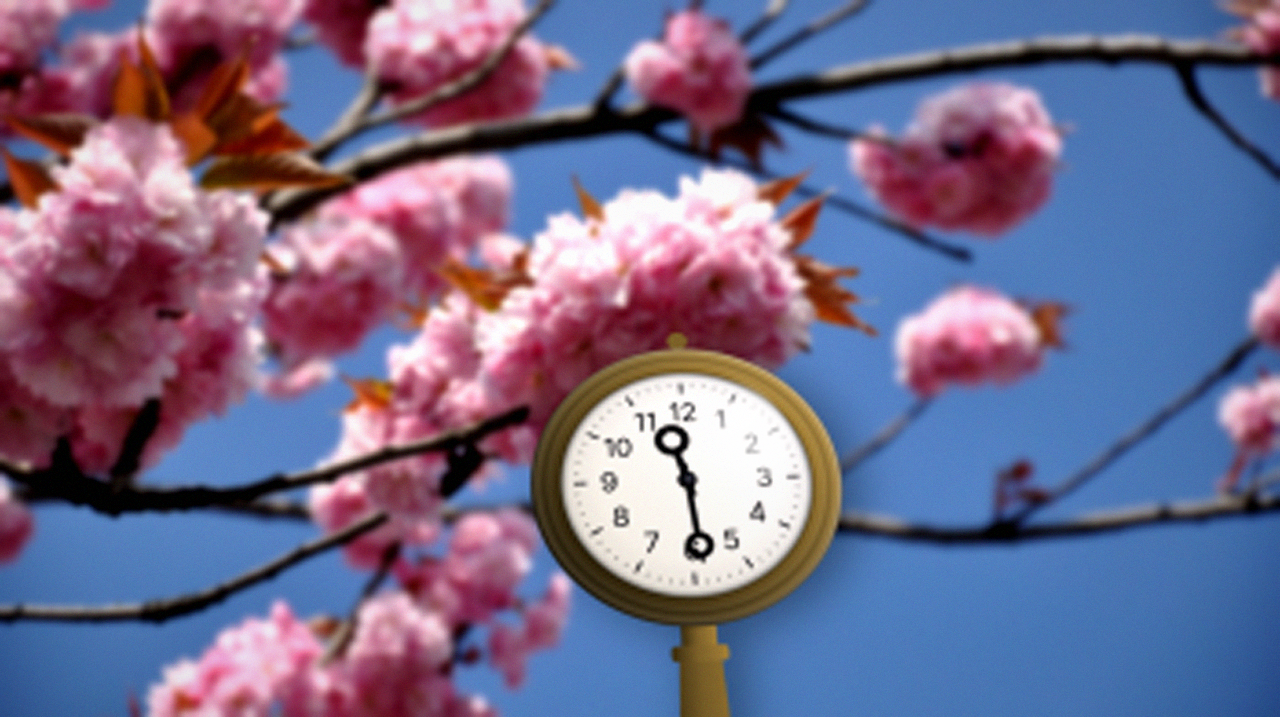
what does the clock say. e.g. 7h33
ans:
11h29
